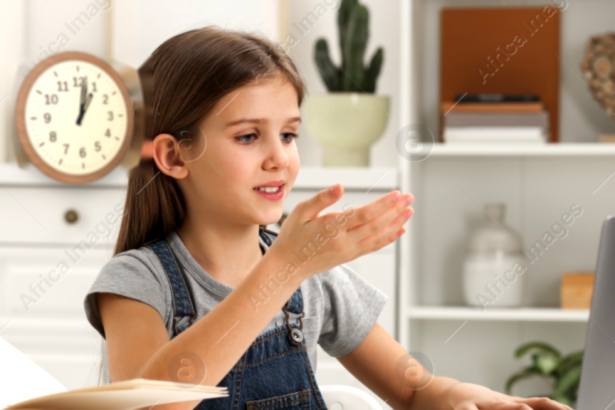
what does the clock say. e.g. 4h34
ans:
1h02
